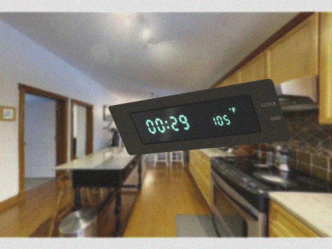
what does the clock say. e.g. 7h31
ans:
0h29
